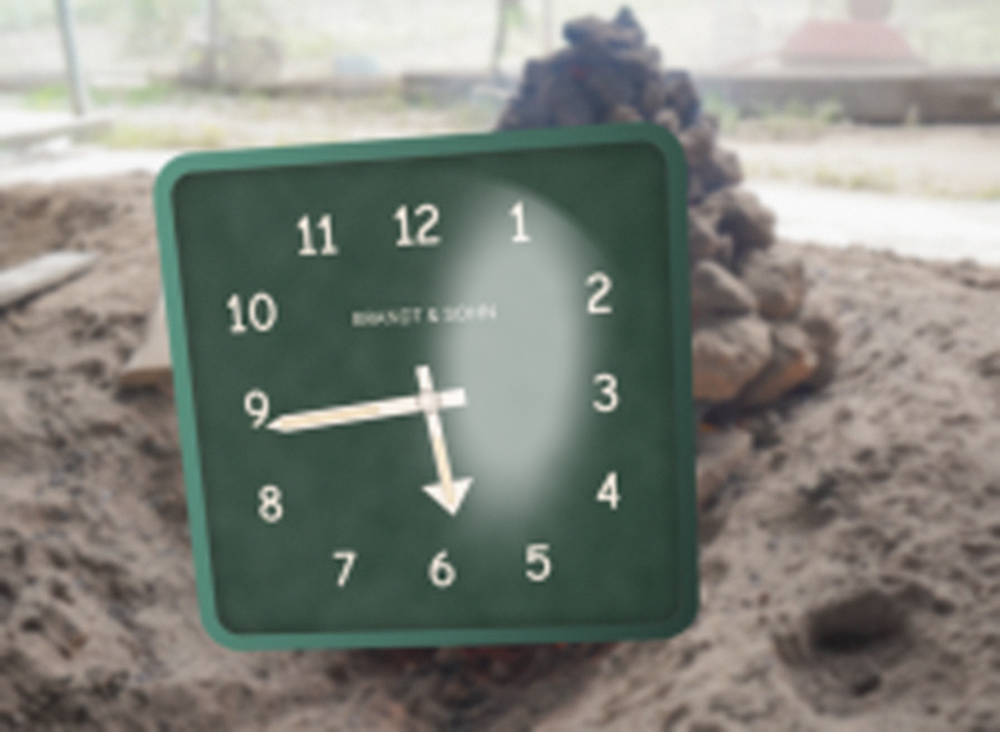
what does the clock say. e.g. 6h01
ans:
5h44
